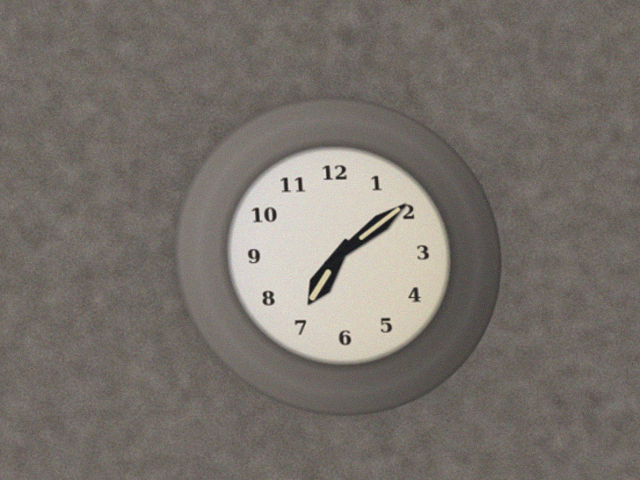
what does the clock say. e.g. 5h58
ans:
7h09
